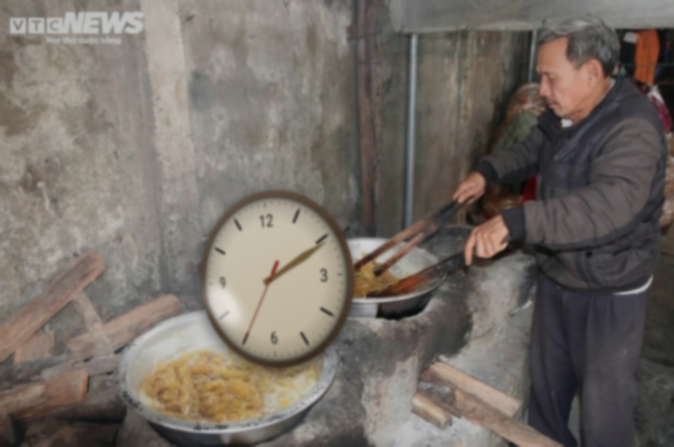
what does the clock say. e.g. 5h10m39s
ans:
2h10m35s
